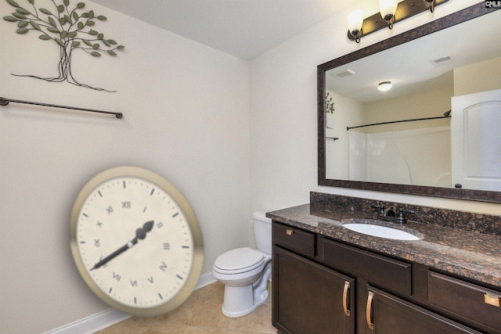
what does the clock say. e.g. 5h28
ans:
1h40
